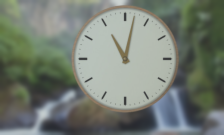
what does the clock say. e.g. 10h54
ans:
11h02
